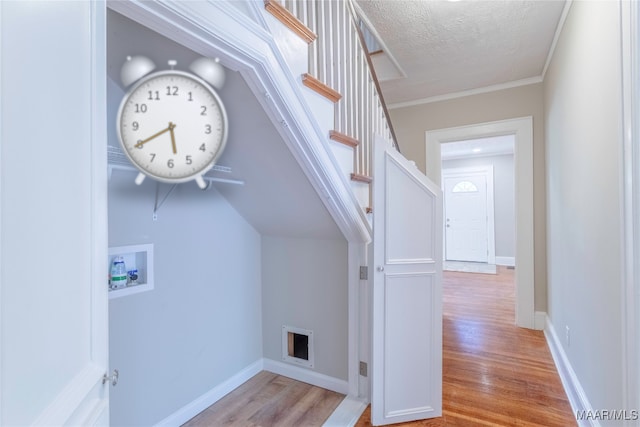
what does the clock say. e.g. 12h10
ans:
5h40
